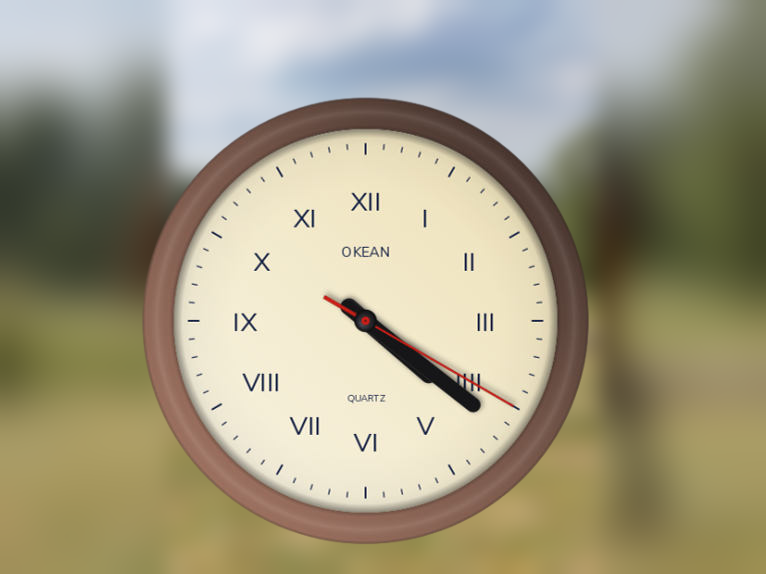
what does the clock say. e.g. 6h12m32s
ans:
4h21m20s
